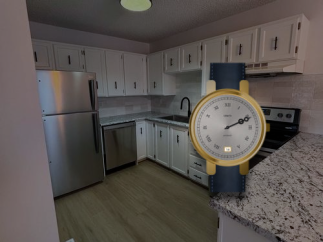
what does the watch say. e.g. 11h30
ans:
2h11
